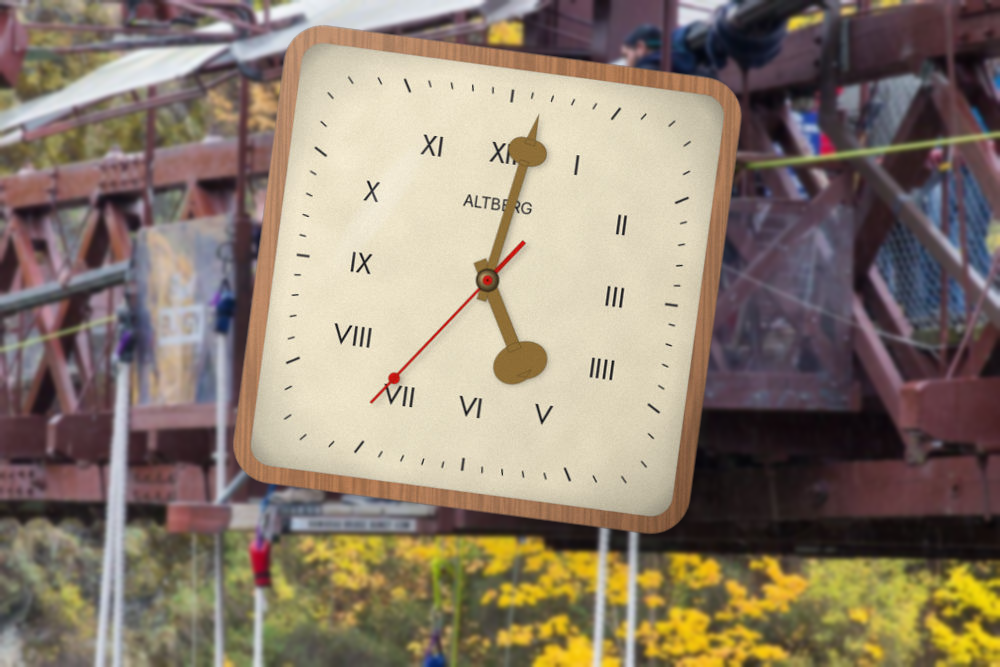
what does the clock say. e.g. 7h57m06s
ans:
5h01m36s
